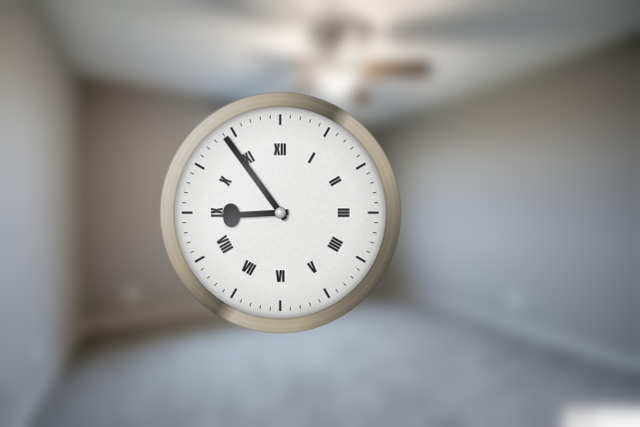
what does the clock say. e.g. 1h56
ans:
8h54
